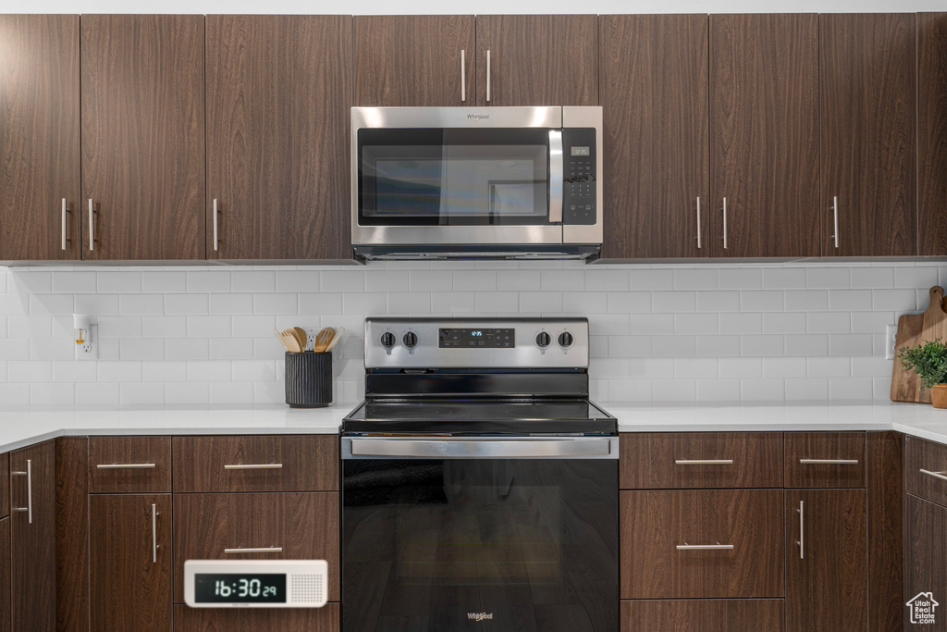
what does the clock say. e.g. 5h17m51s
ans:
16h30m29s
